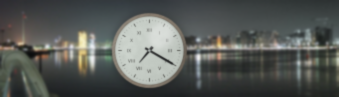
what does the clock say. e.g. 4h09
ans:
7h20
